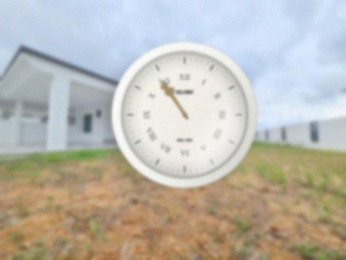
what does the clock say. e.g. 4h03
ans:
10h54
